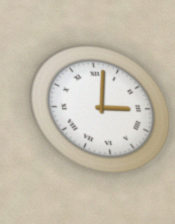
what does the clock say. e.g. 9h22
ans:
3h02
